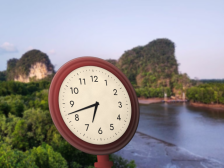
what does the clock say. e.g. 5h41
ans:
6h42
